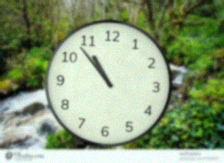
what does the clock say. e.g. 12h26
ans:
10h53
